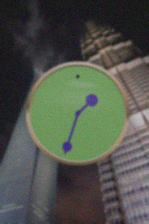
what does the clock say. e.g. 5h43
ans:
1h33
